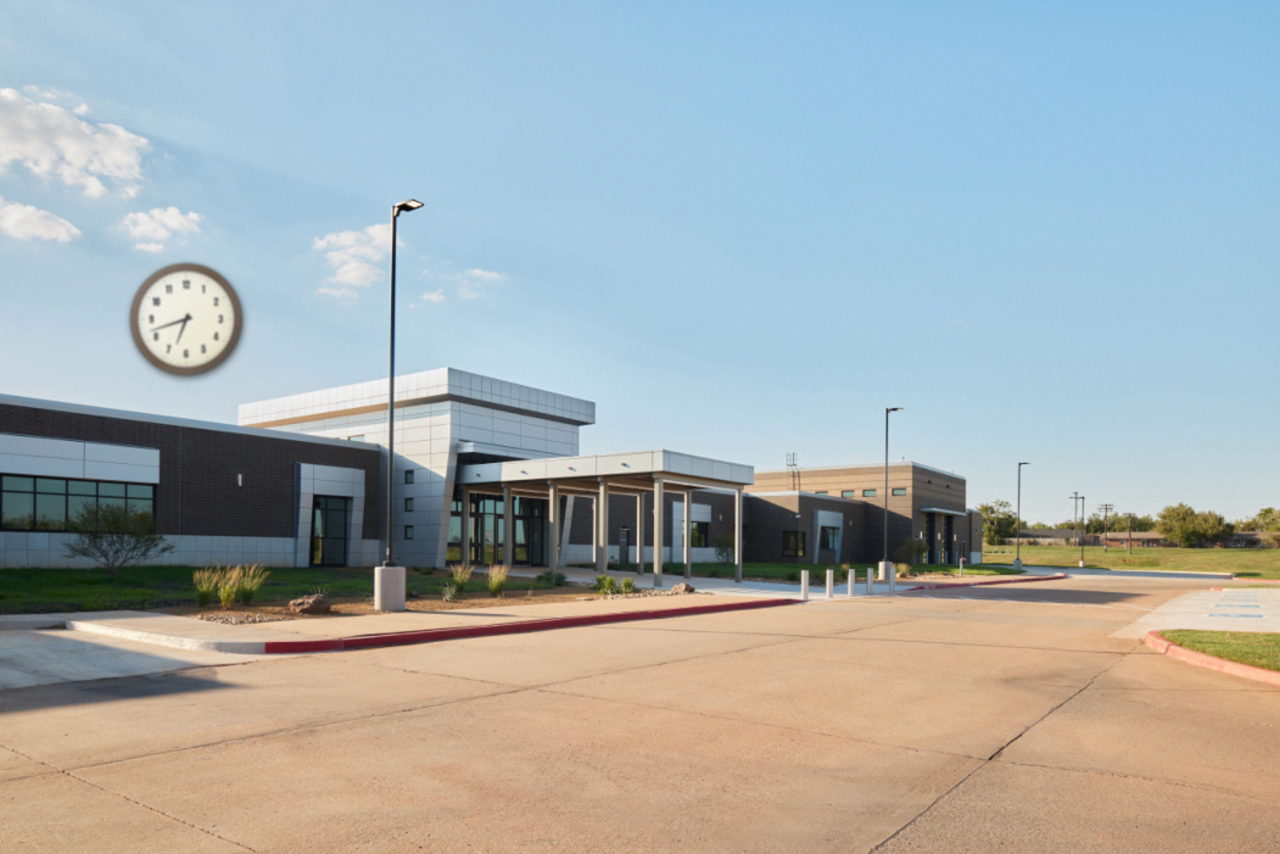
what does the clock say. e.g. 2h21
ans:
6h42
